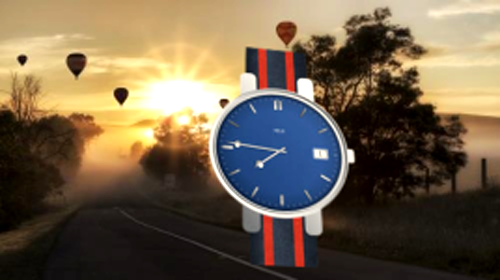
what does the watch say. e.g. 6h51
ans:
7h46
